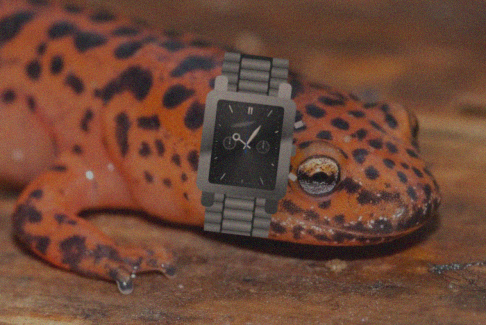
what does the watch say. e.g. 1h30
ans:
10h05
